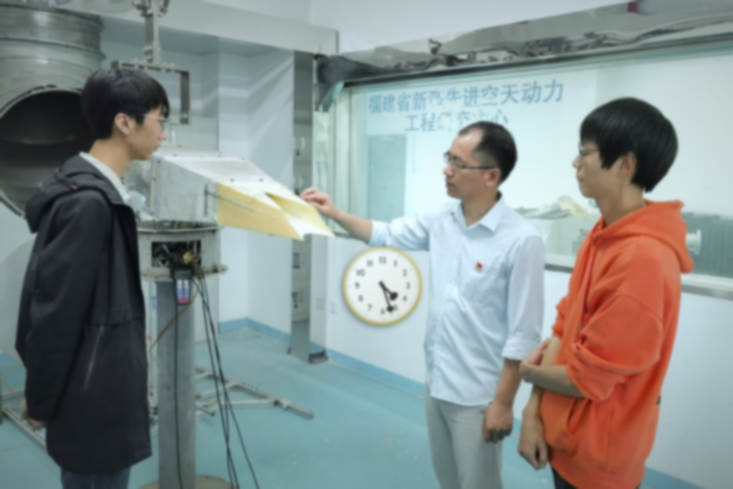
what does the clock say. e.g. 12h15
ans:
4h27
